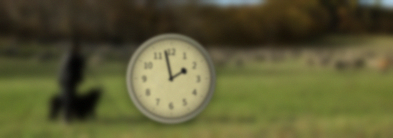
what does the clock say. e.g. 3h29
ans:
1h58
